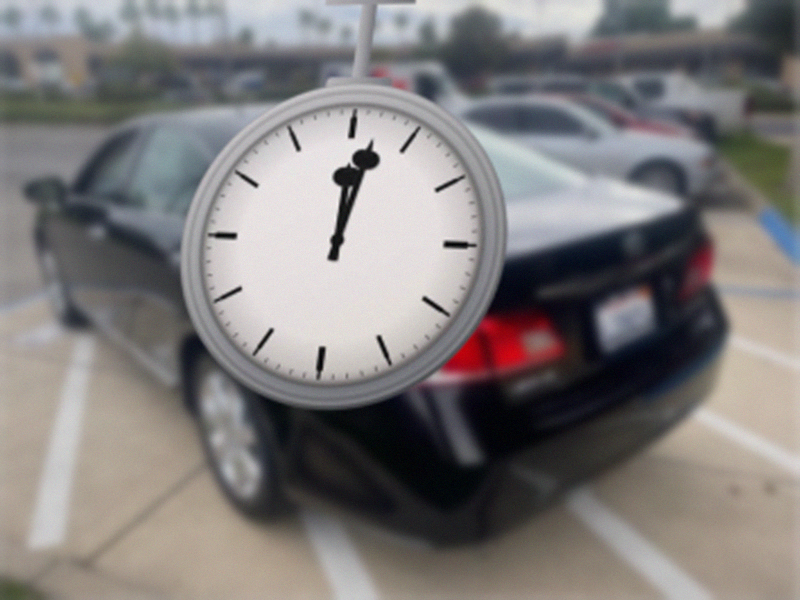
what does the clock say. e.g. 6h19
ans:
12h02
